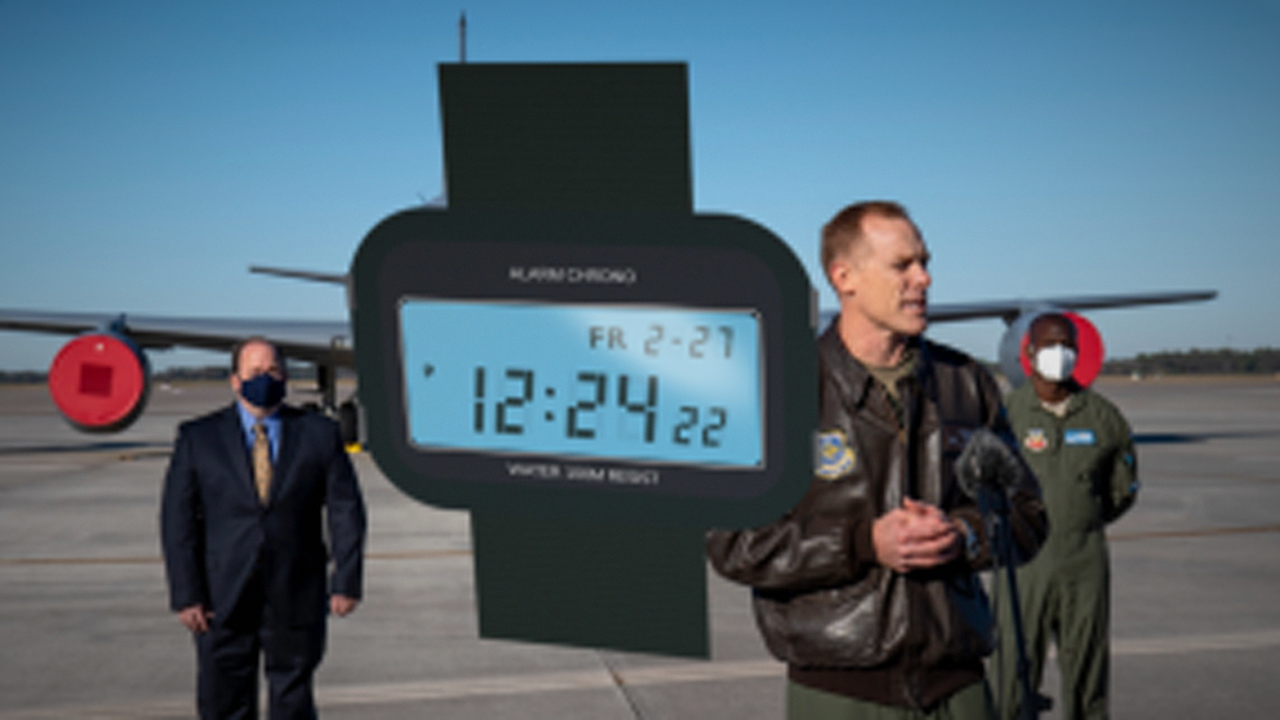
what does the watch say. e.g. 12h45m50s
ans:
12h24m22s
